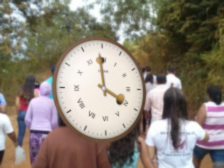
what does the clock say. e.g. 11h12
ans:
3h59
